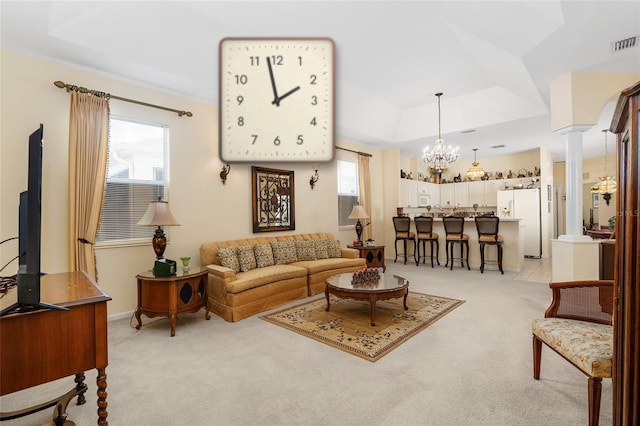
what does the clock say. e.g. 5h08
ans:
1h58
